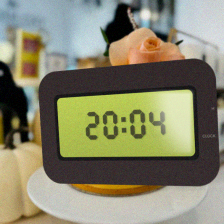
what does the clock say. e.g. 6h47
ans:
20h04
